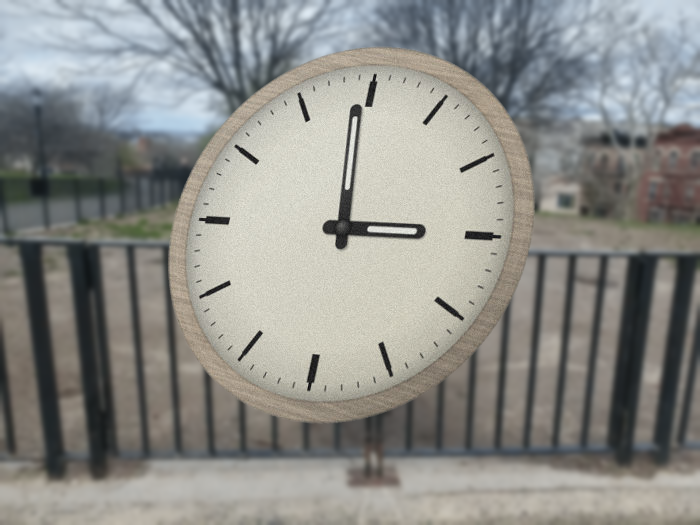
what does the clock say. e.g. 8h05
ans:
2h59
